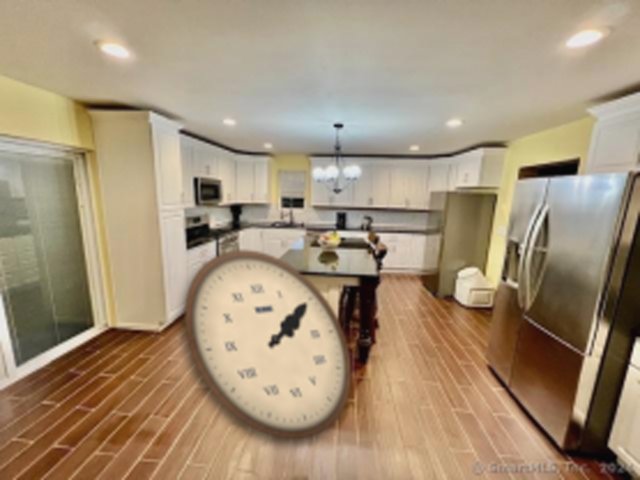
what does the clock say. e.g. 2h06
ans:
2h10
